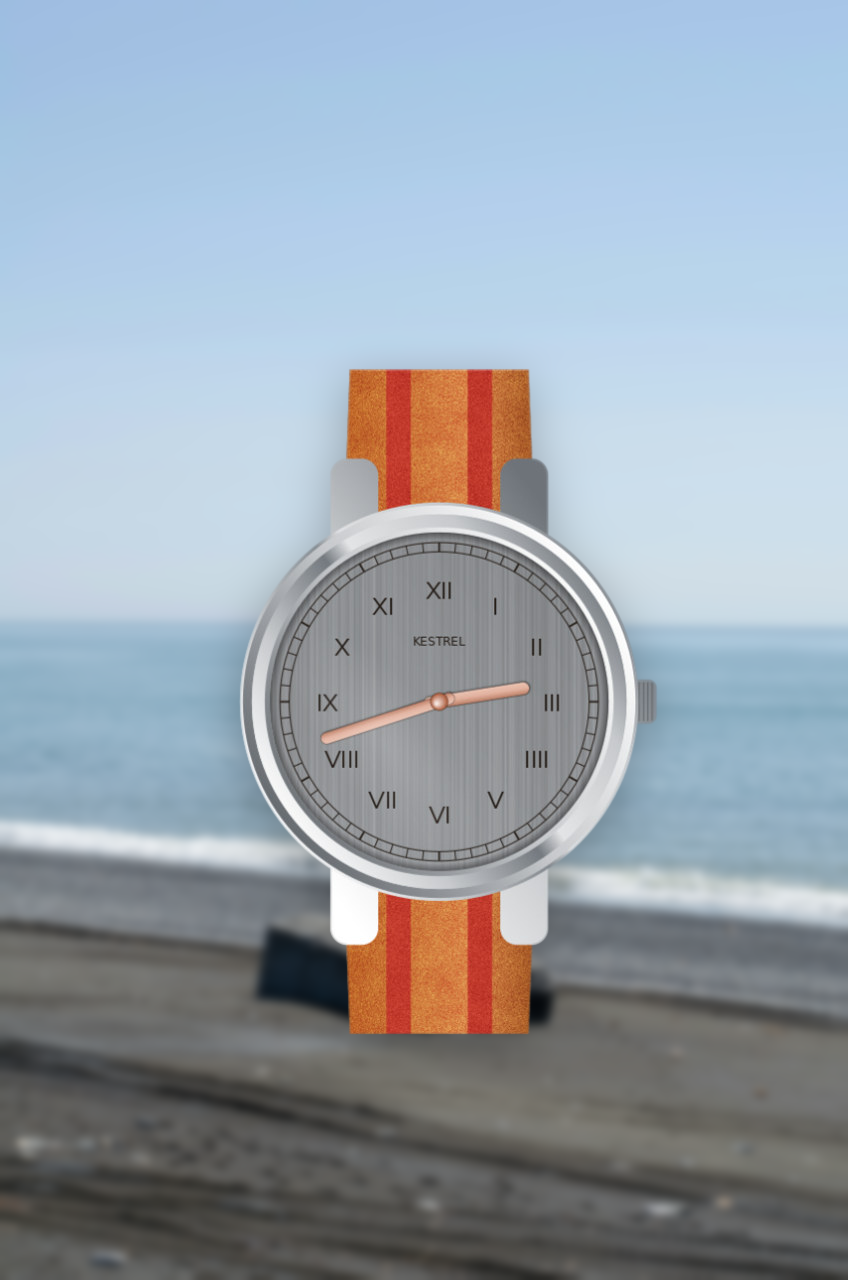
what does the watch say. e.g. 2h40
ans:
2h42
